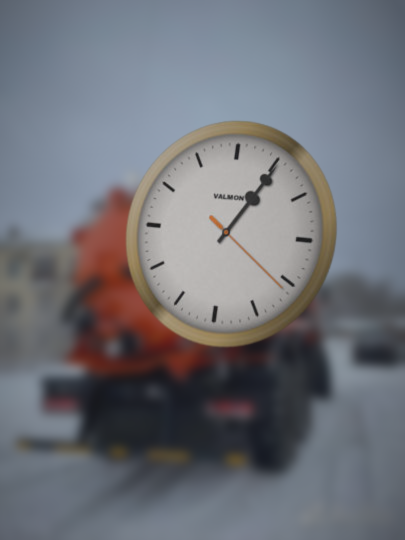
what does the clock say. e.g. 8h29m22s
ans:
1h05m21s
